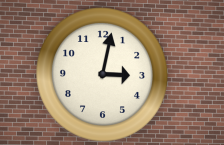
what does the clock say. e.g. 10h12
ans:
3h02
